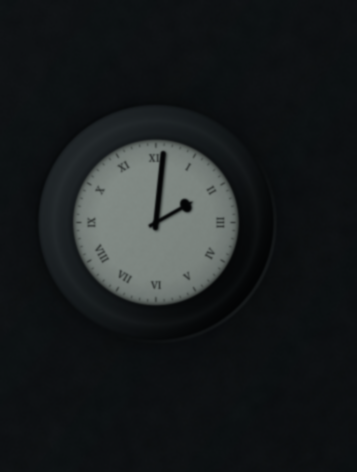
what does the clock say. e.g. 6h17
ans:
2h01
